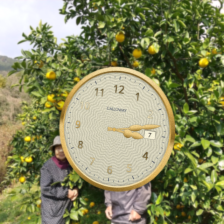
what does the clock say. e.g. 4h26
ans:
3h13
